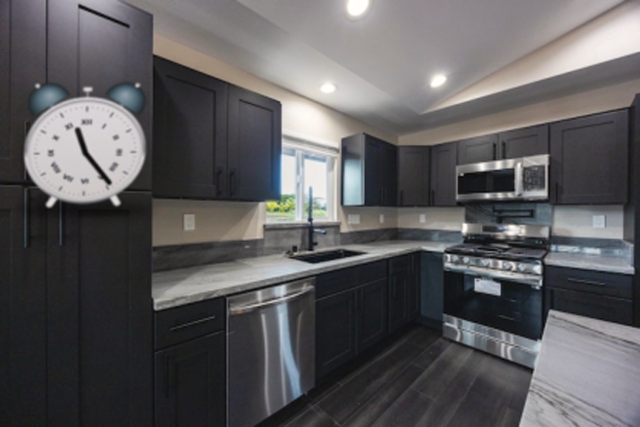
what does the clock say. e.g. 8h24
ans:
11h24
